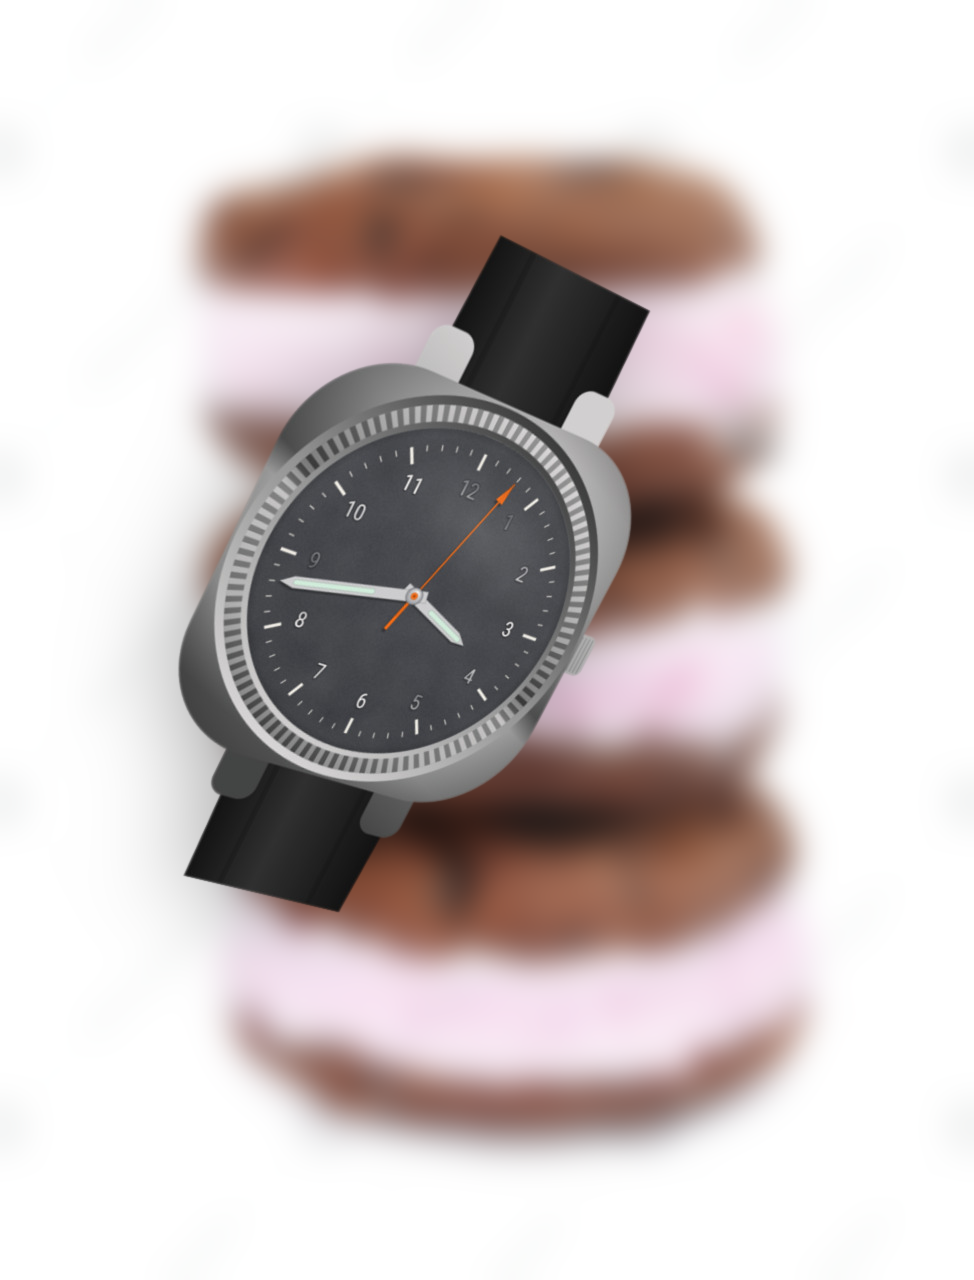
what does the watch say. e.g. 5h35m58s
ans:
3h43m03s
